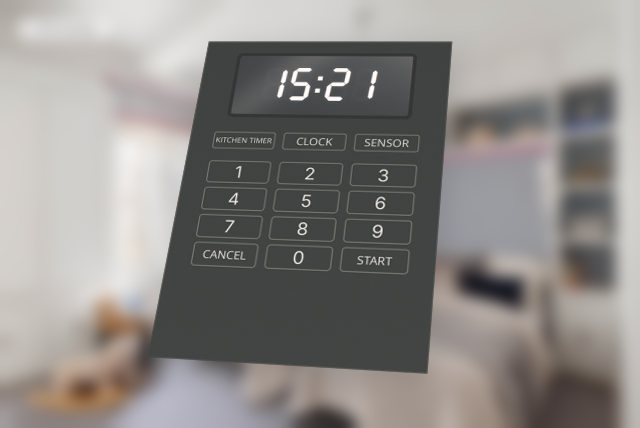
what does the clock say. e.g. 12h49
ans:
15h21
